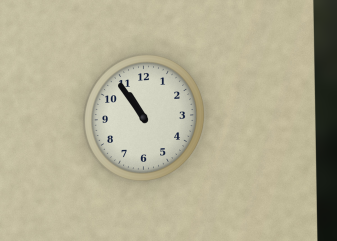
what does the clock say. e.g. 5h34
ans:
10h54
